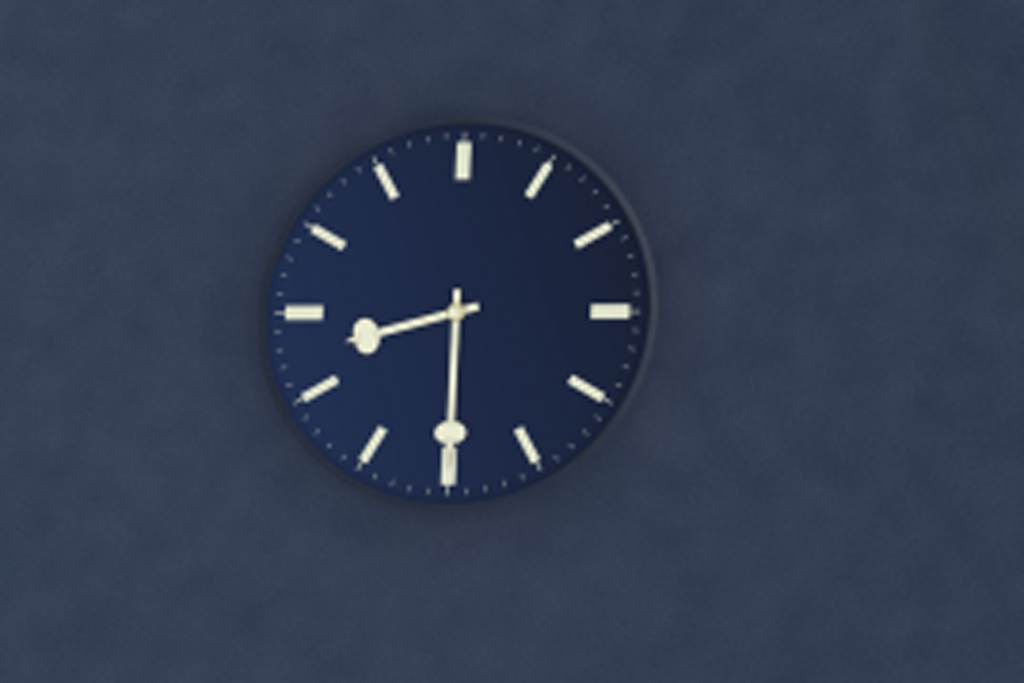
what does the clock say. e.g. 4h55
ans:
8h30
